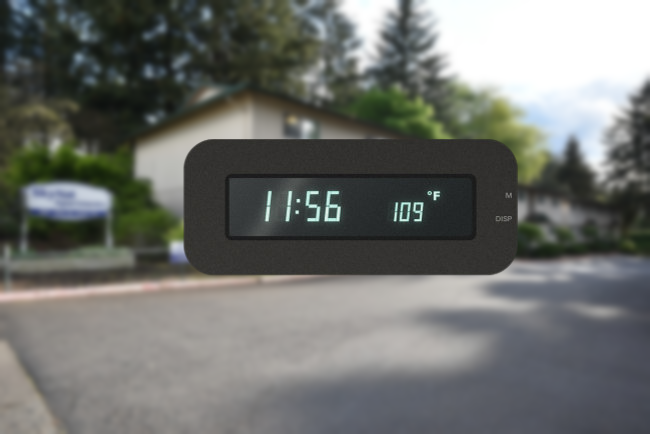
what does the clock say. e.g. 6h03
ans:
11h56
